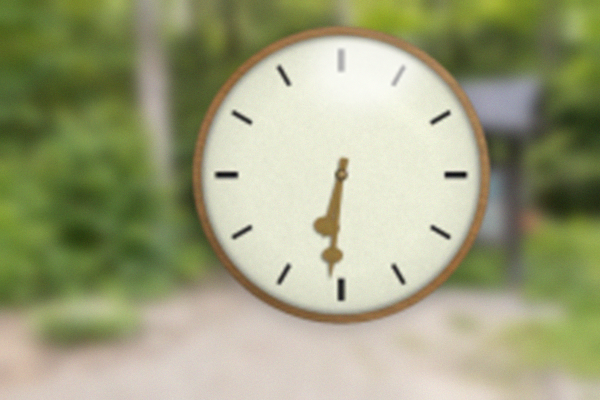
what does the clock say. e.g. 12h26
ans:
6h31
